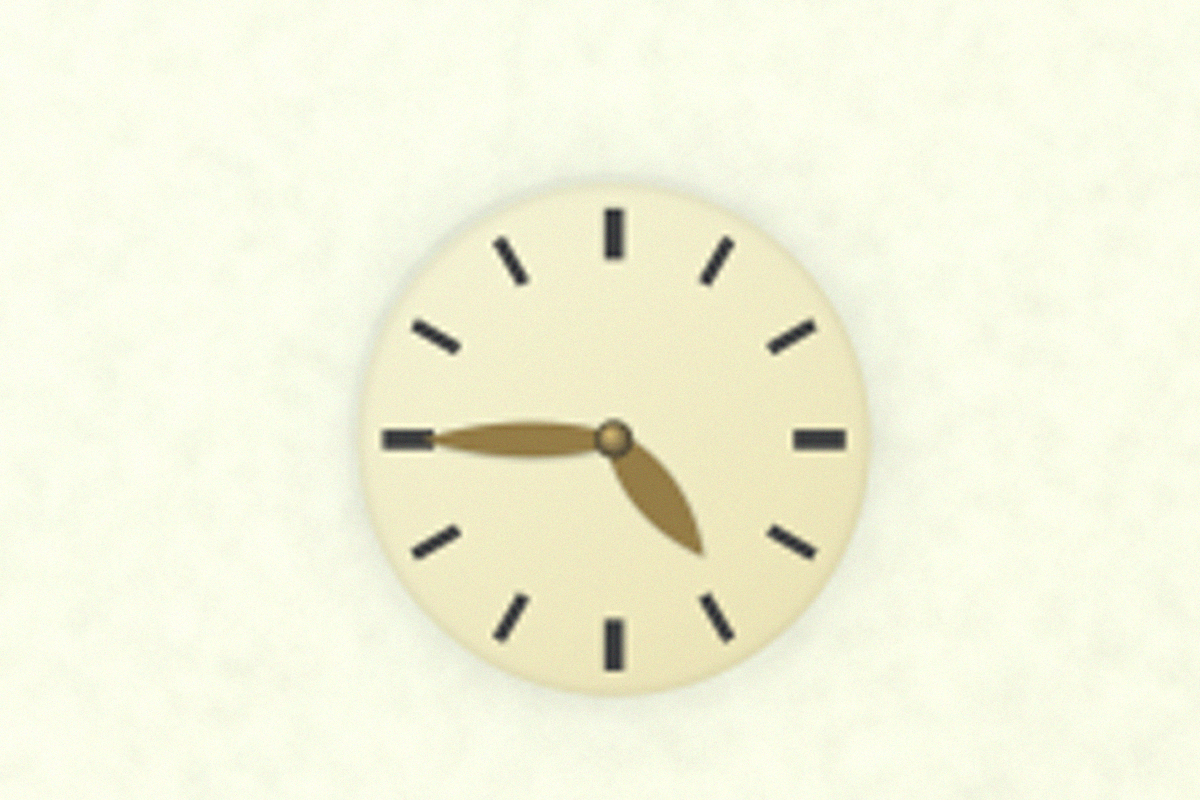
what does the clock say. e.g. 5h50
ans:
4h45
